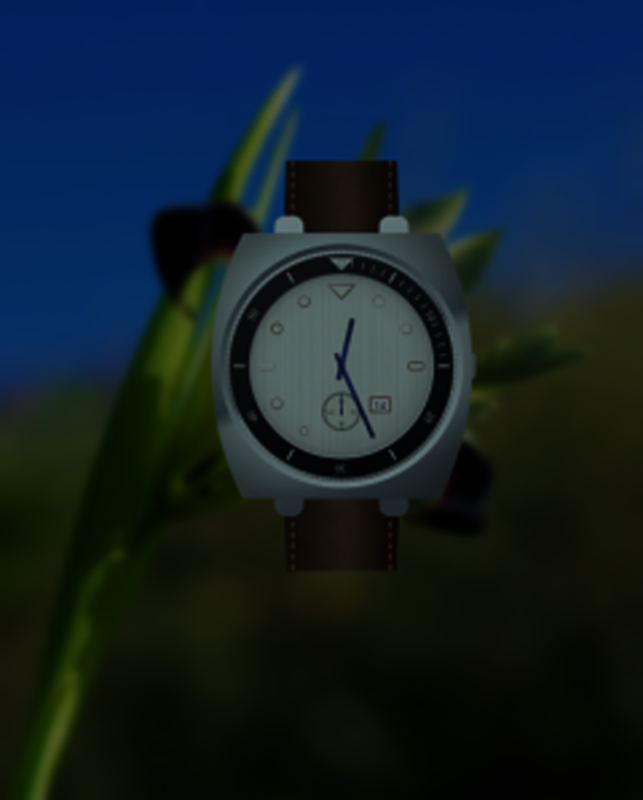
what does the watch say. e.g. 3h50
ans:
12h26
